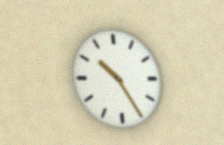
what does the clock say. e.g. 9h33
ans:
10h25
